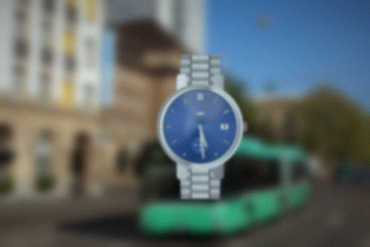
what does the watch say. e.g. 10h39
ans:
5h29
